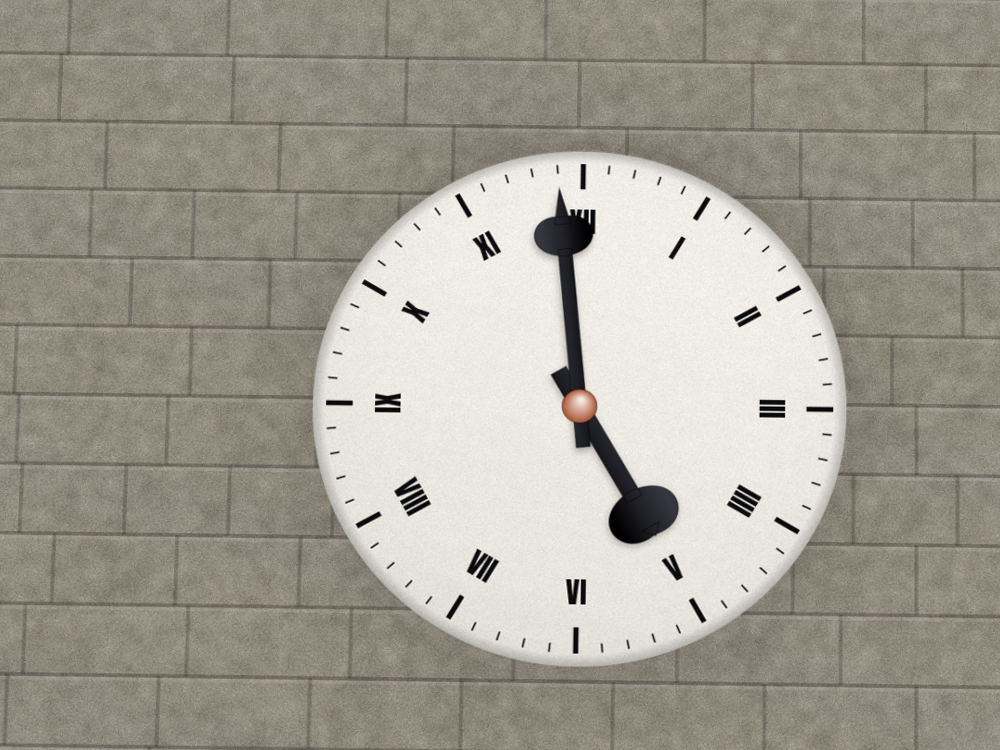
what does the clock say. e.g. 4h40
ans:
4h59
